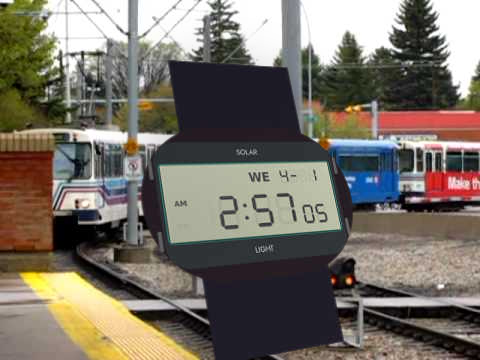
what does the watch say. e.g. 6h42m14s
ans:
2h57m05s
